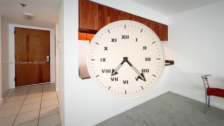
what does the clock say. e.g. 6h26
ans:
7h23
